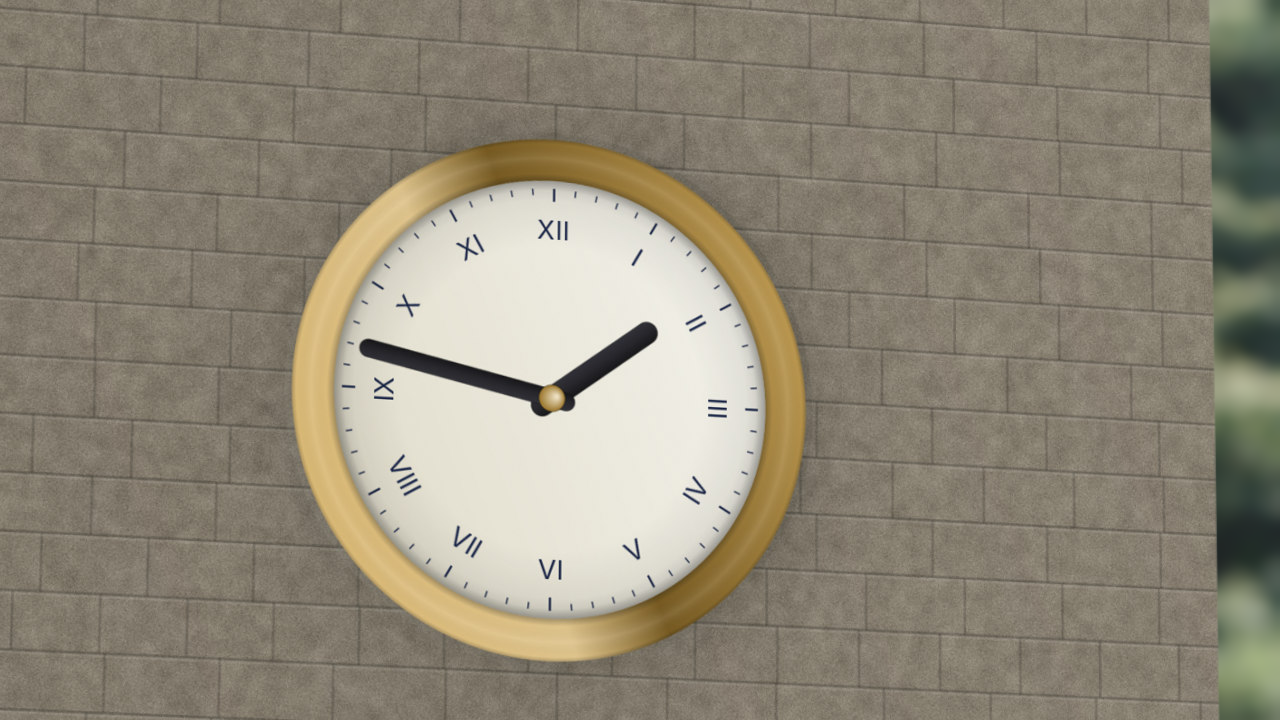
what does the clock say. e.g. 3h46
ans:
1h47
